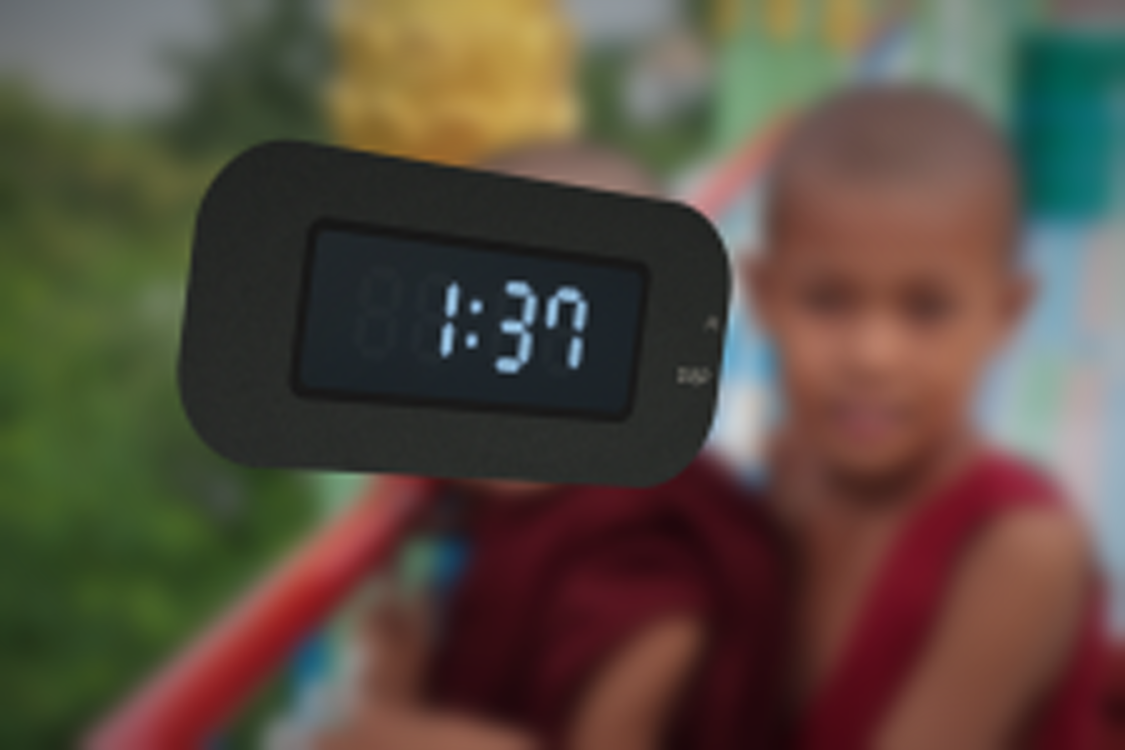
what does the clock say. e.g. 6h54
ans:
1h37
